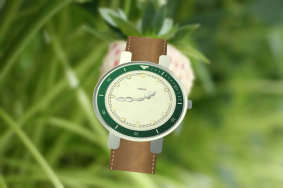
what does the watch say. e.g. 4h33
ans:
1h44
